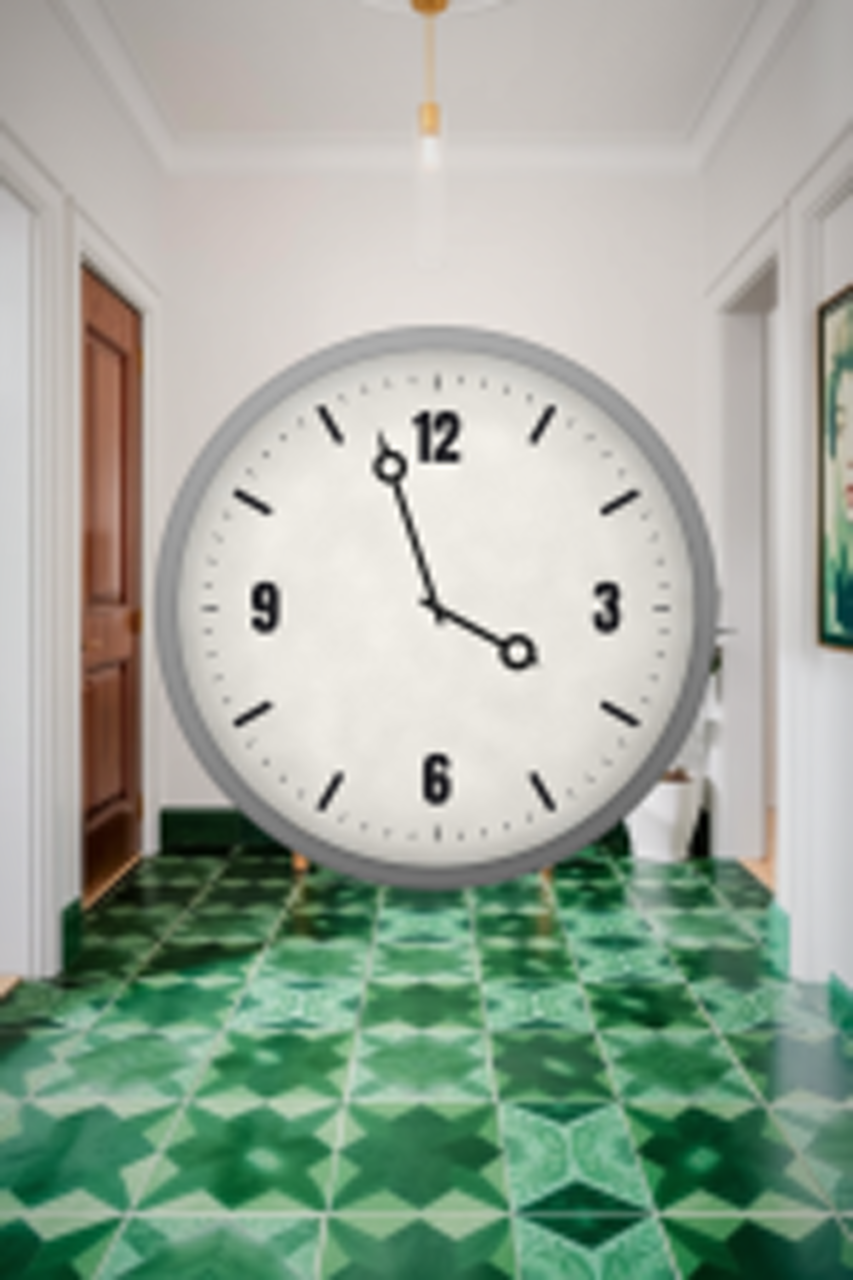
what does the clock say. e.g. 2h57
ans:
3h57
